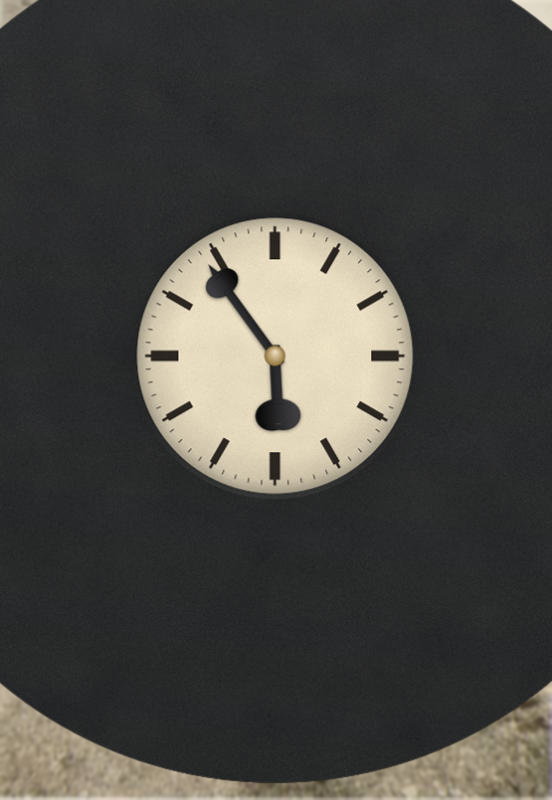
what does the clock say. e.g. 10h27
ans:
5h54
